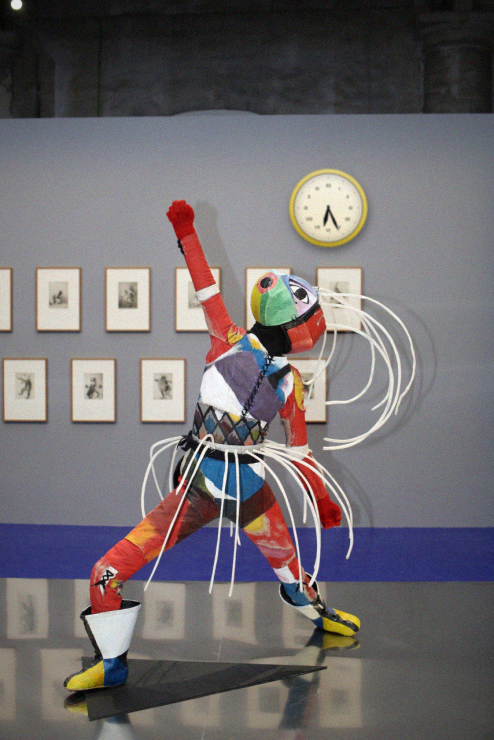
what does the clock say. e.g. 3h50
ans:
6h26
